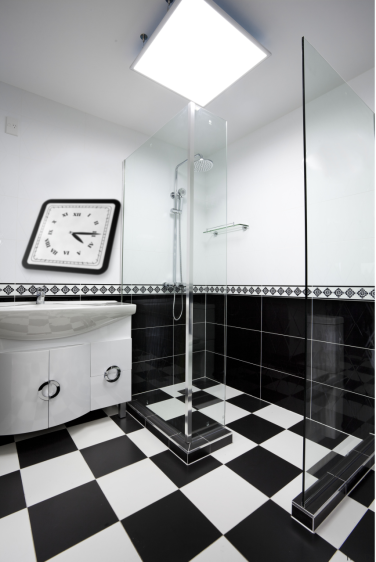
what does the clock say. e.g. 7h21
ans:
4h15
